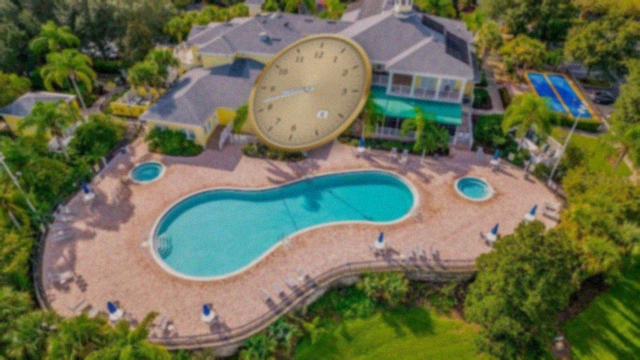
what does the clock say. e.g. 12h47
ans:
8h42
